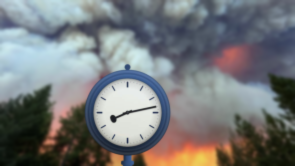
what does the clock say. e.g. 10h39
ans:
8h13
